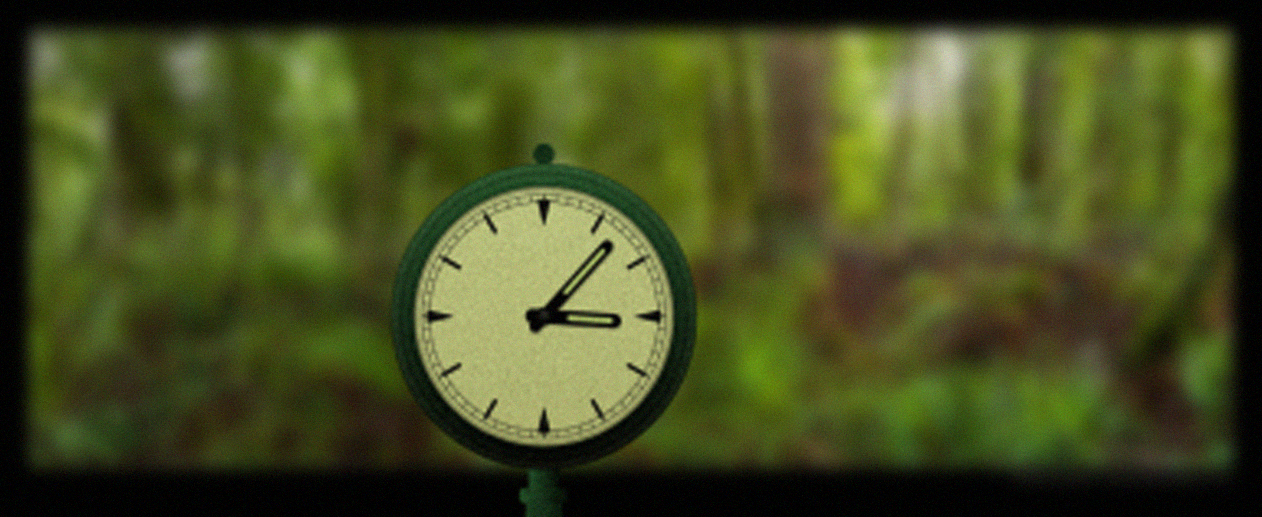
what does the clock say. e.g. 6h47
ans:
3h07
